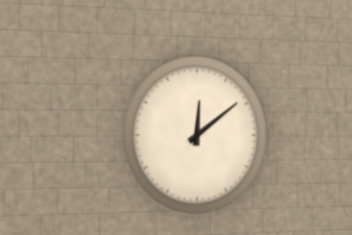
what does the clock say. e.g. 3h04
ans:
12h09
